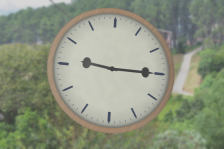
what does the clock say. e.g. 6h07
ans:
9h15
